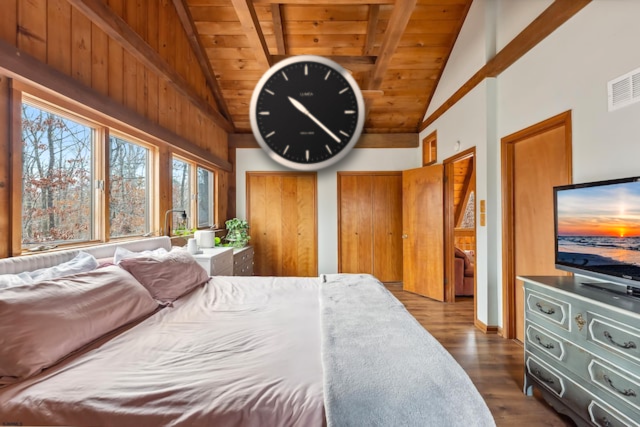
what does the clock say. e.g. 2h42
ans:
10h22
